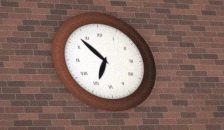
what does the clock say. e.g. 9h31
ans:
6h53
